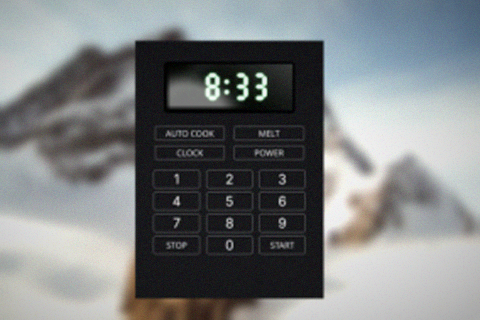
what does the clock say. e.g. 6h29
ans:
8h33
